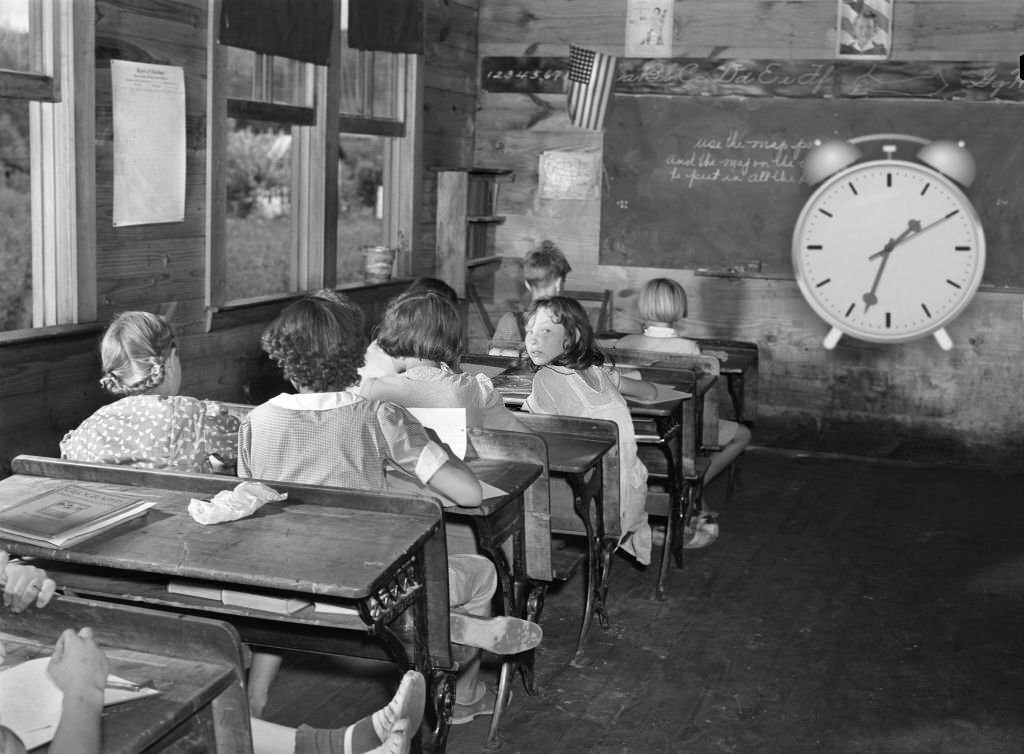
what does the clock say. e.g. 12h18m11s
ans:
1h33m10s
